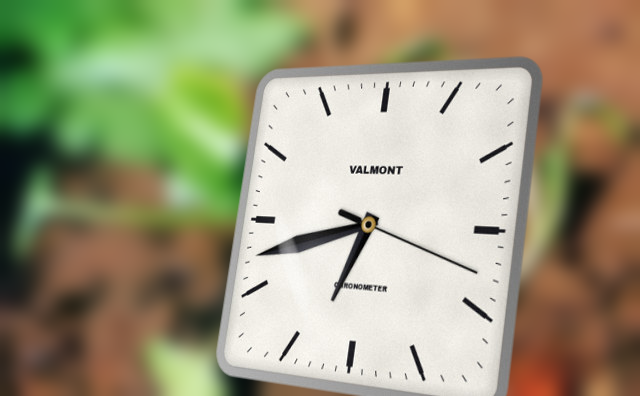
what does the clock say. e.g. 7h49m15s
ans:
6h42m18s
